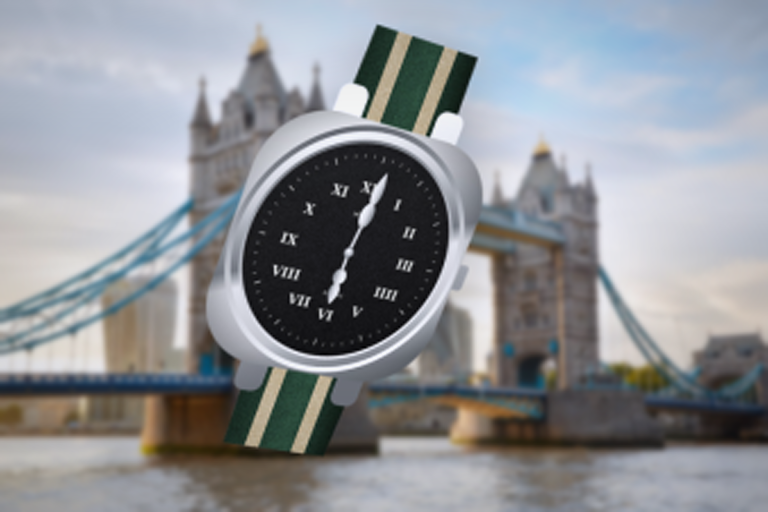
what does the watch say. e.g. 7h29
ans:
6h01
